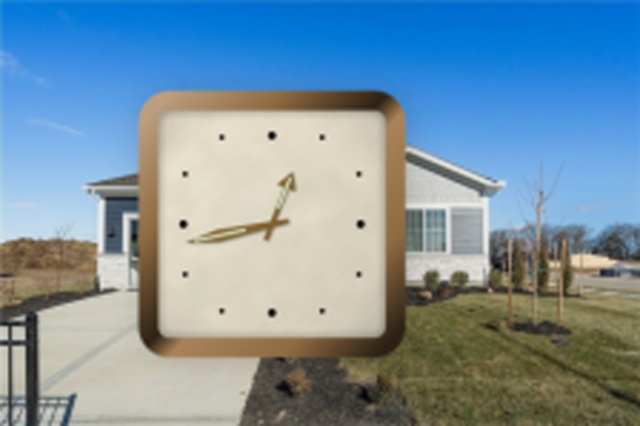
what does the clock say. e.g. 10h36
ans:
12h43
